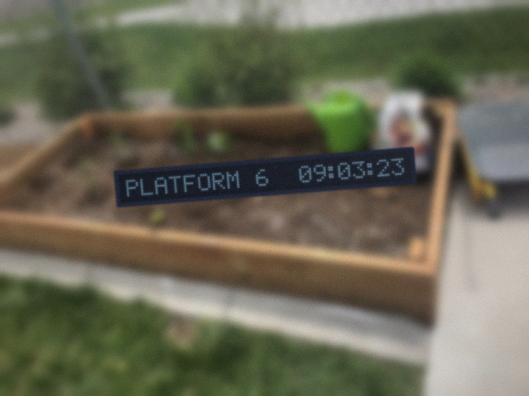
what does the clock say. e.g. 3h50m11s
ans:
9h03m23s
